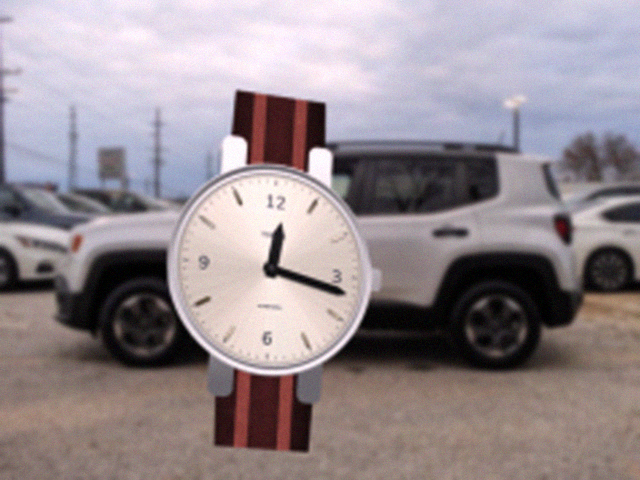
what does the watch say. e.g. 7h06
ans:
12h17
